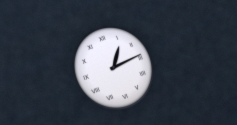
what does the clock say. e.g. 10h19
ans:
1h14
